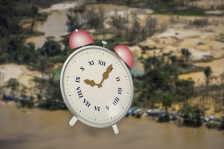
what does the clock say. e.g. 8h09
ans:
9h04
